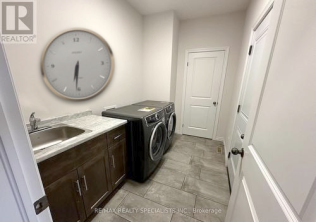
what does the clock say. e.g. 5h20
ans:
6h31
